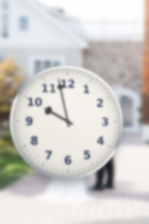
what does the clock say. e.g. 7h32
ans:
9h58
